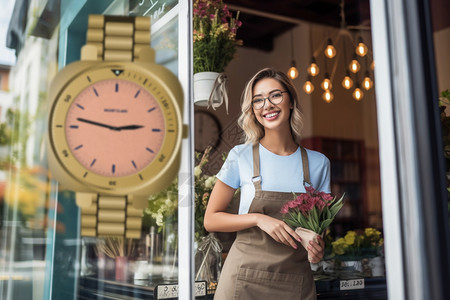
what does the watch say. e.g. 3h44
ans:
2h47
